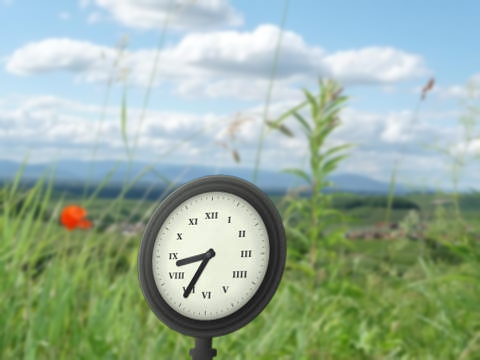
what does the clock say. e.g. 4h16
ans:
8h35
